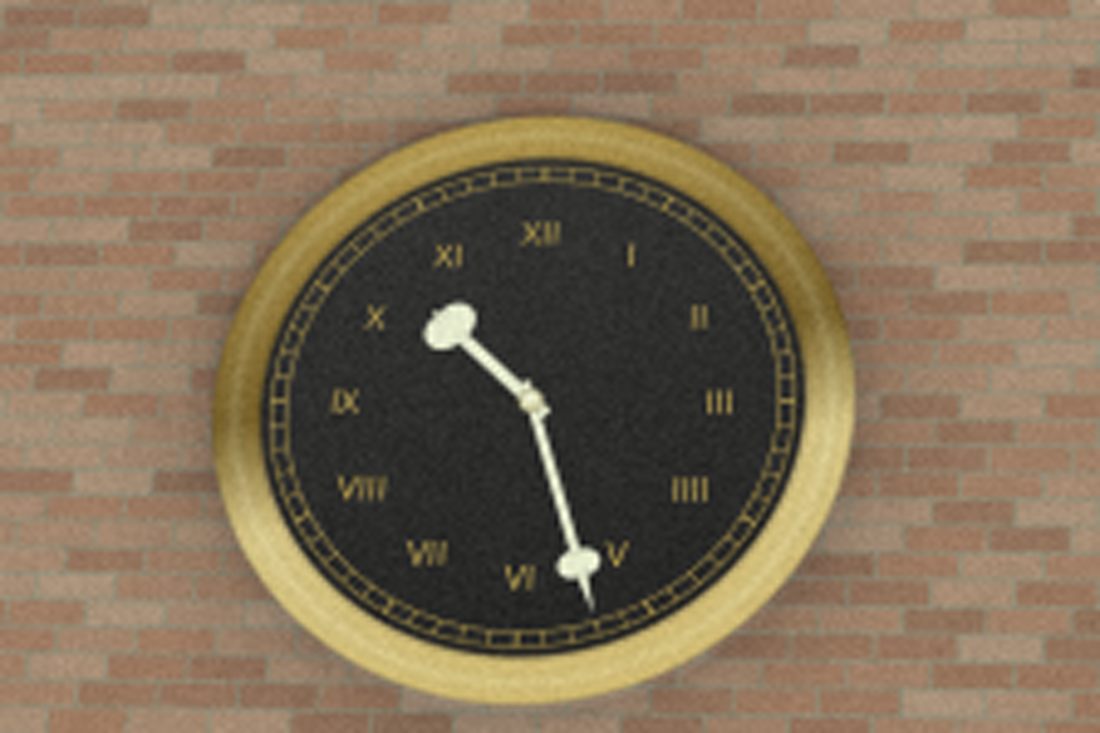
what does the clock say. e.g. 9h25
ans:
10h27
